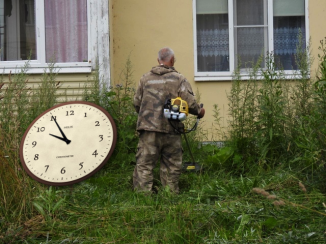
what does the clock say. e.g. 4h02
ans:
9h55
